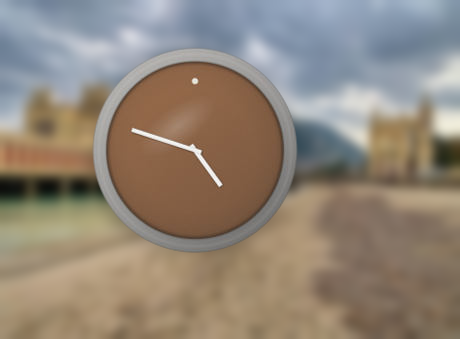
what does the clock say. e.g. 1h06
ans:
4h48
